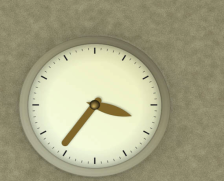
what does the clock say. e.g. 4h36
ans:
3h36
